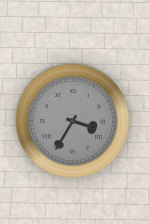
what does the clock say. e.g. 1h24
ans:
3h35
